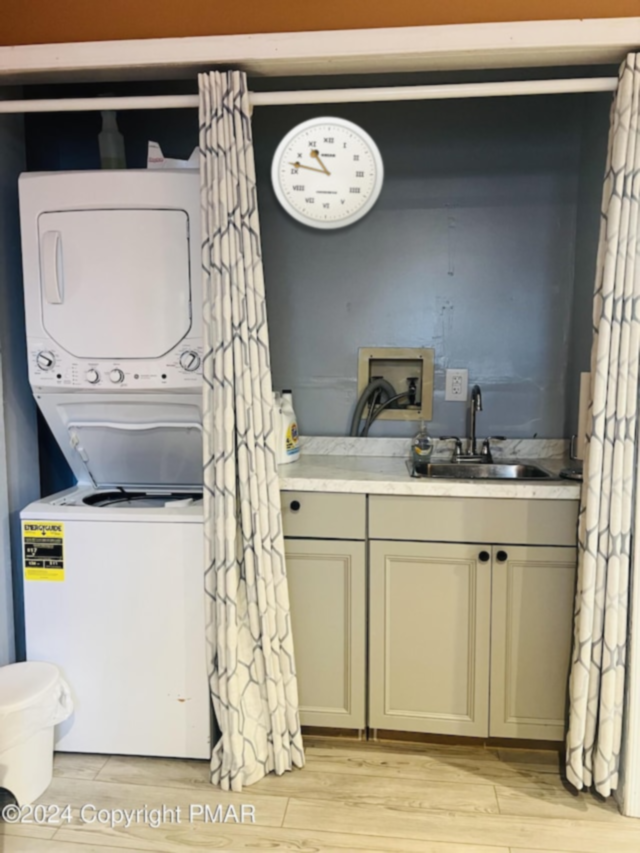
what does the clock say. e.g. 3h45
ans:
10h47
